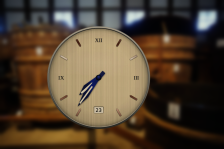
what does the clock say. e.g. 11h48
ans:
7h36
